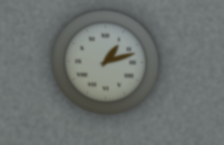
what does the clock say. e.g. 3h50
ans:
1h12
